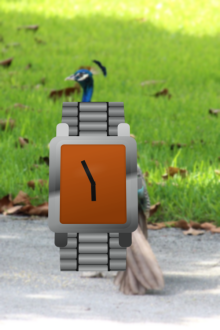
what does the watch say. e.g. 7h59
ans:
5h56
